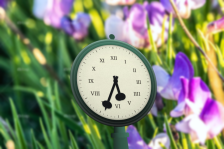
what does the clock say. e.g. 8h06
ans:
5h34
